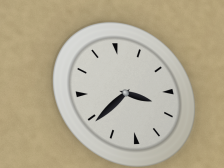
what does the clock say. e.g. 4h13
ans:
3h39
